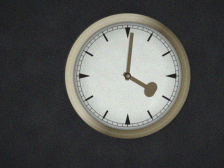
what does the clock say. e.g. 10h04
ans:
4h01
